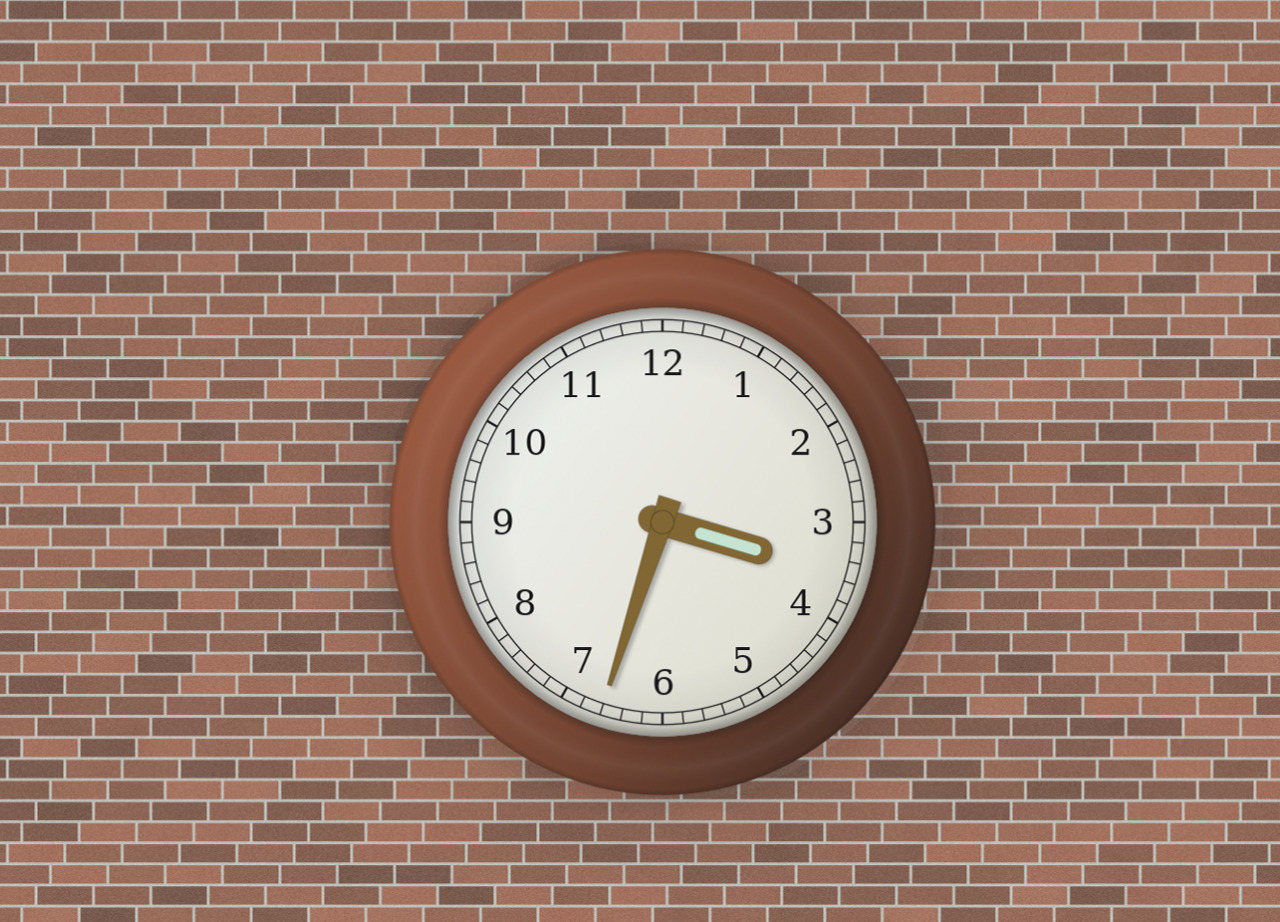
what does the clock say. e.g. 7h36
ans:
3h33
